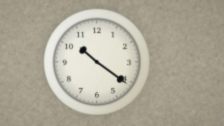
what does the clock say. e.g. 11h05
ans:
10h21
